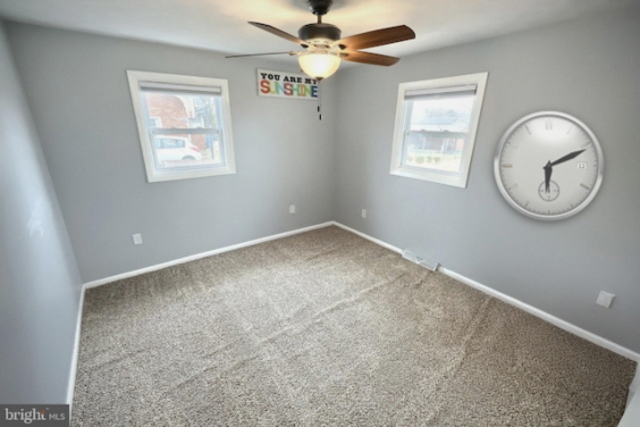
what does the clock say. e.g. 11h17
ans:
6h11
